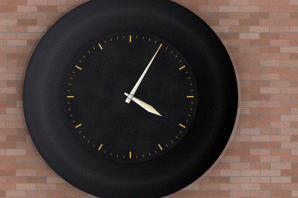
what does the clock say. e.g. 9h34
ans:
4h05
